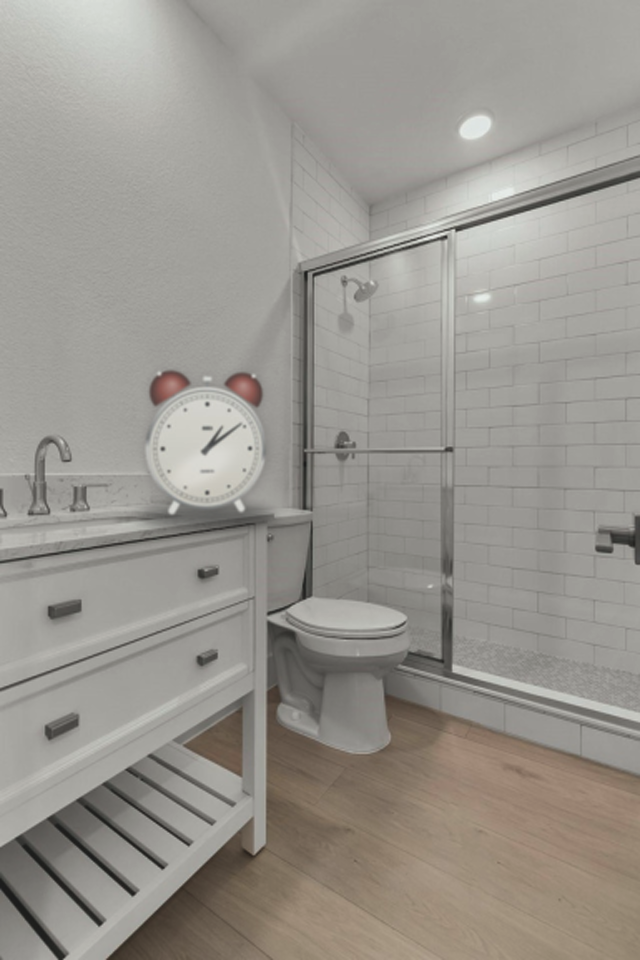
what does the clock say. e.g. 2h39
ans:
1h09
